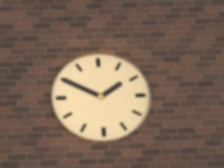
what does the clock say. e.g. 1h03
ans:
1h50
